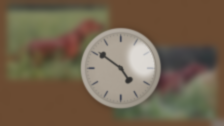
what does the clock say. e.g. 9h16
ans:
4h51
